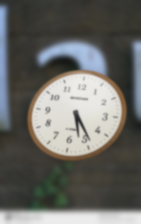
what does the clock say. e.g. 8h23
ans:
5h24
